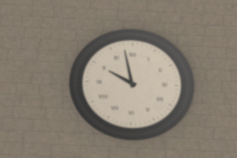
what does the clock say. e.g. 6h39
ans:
9h58
